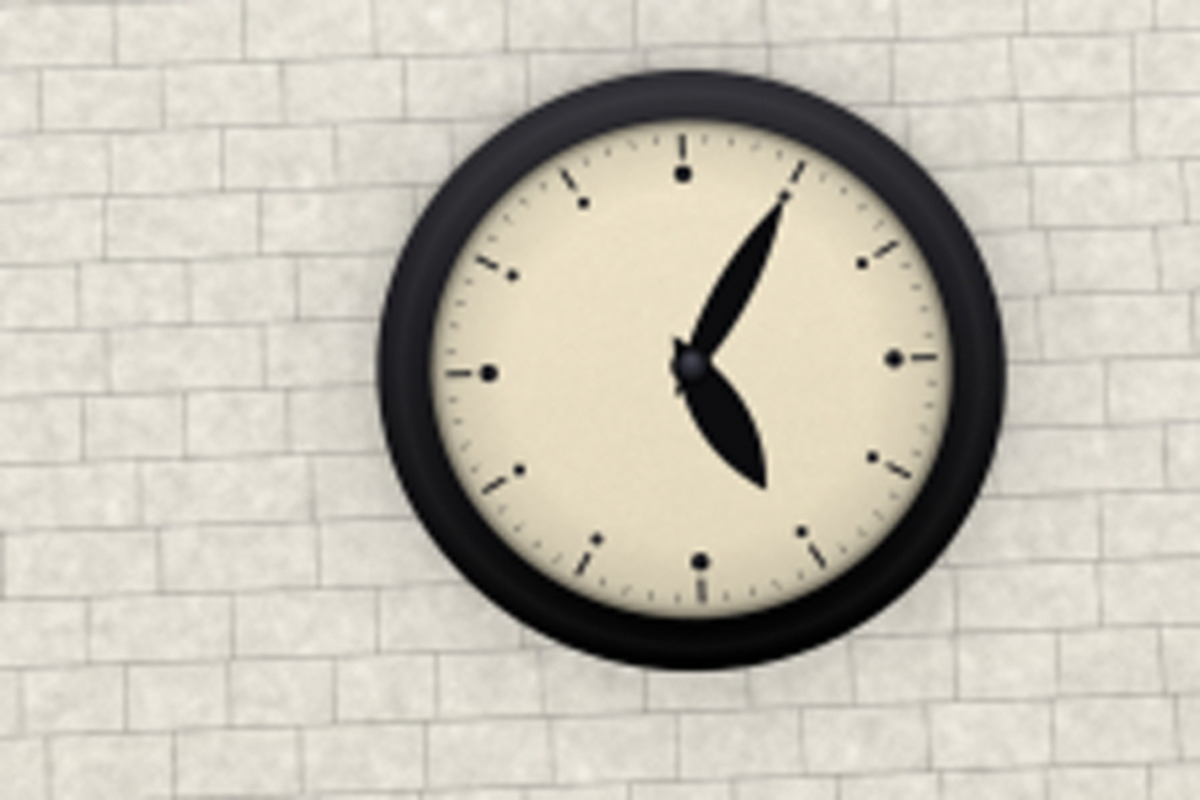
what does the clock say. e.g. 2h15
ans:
5h05
